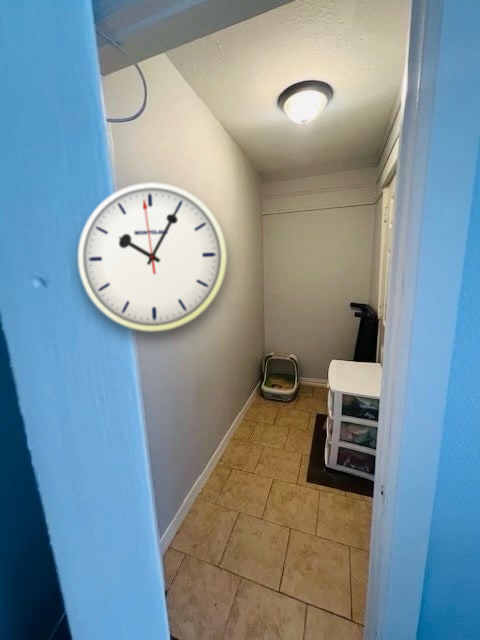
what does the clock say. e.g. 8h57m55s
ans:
10h04m59s
